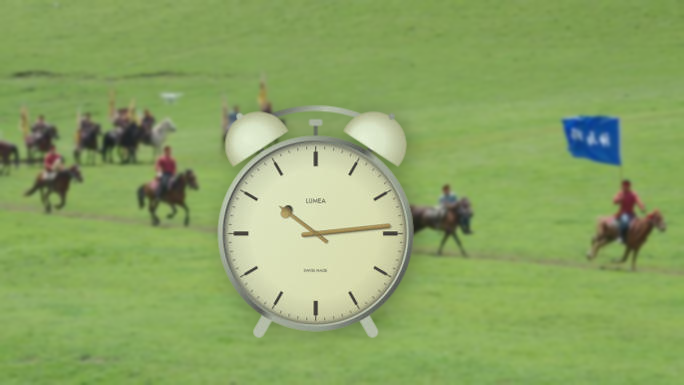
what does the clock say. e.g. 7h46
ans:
10h14
